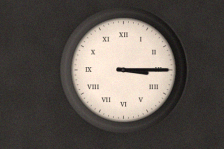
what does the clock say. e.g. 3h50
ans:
3h15
